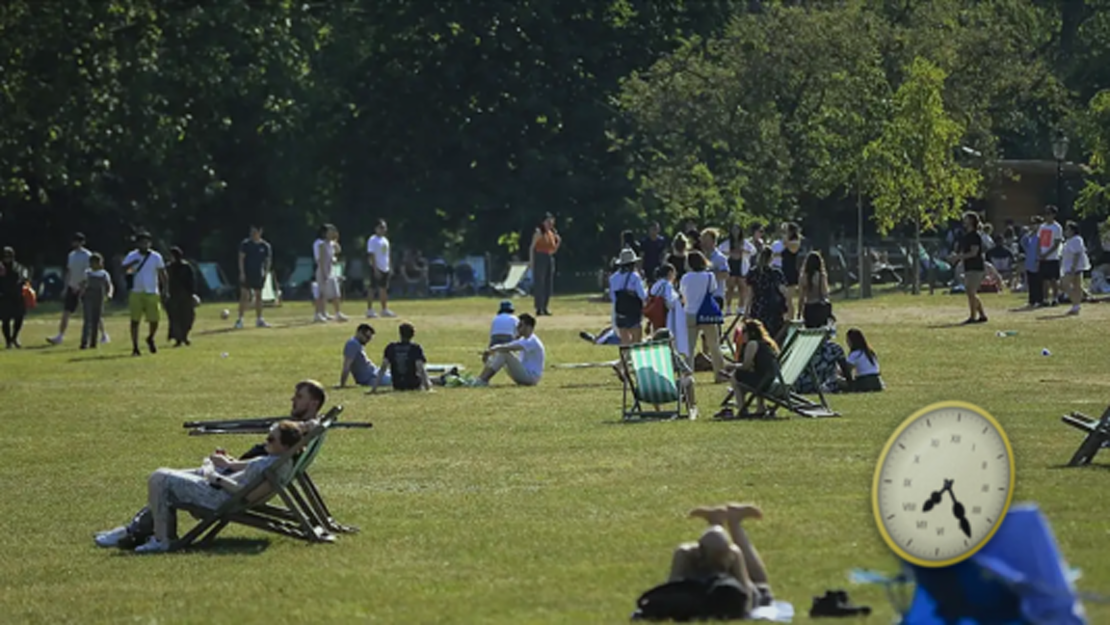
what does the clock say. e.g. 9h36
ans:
7h24
